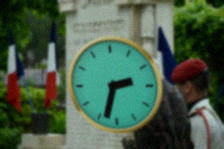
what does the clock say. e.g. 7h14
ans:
2h33
